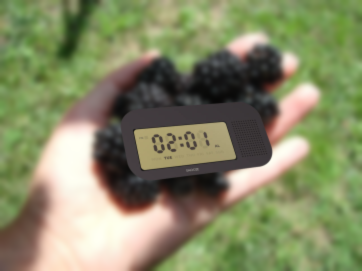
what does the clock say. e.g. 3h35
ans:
2h01
